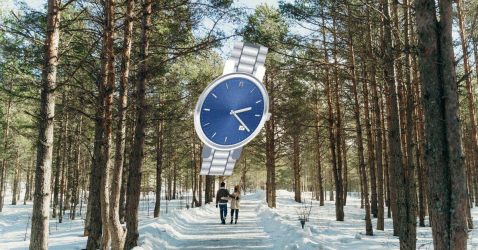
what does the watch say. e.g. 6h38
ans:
2h21
